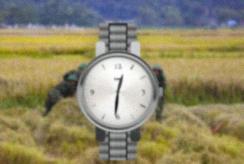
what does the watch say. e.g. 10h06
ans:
12h31
